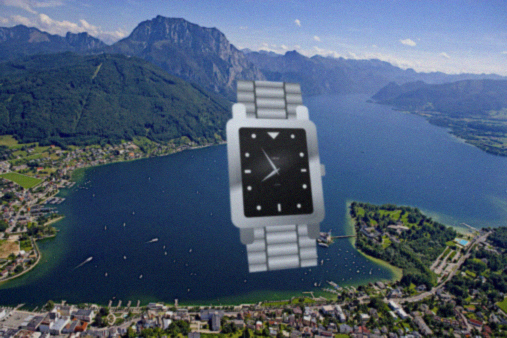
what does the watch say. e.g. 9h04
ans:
7h55
